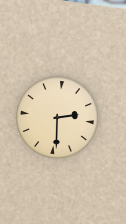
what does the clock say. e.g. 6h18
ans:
2h29
